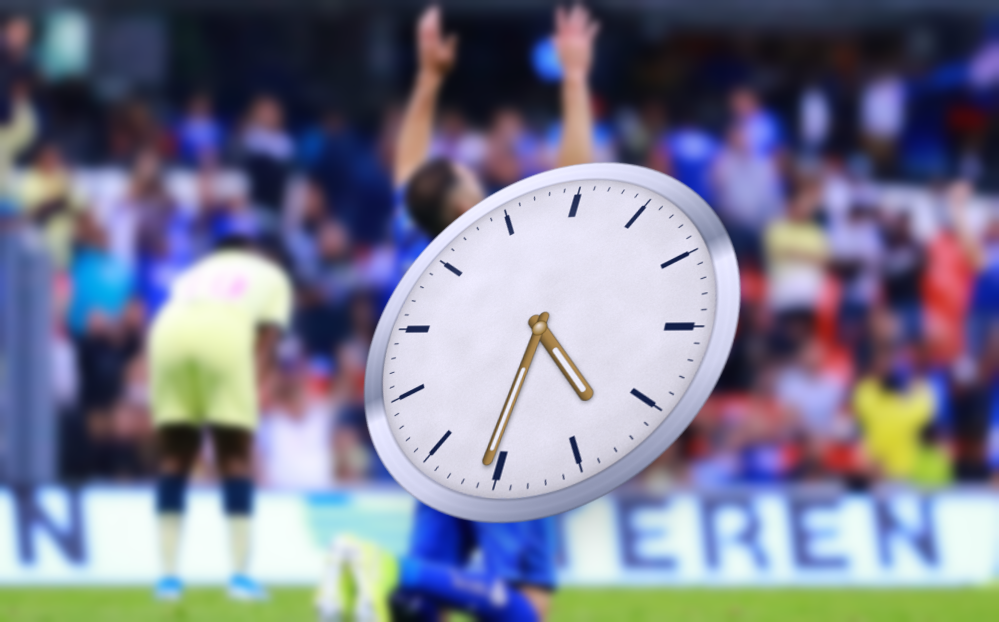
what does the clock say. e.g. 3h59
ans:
4h31
